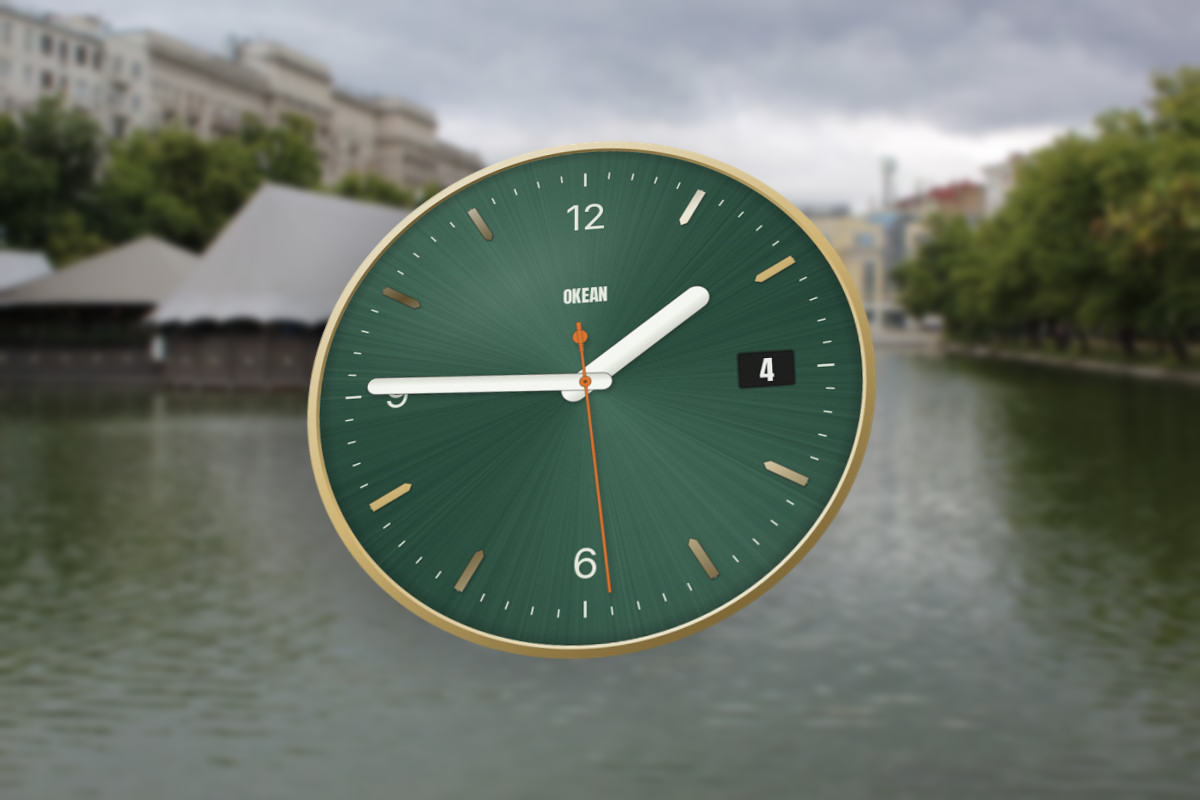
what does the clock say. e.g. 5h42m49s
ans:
1h45m29s
